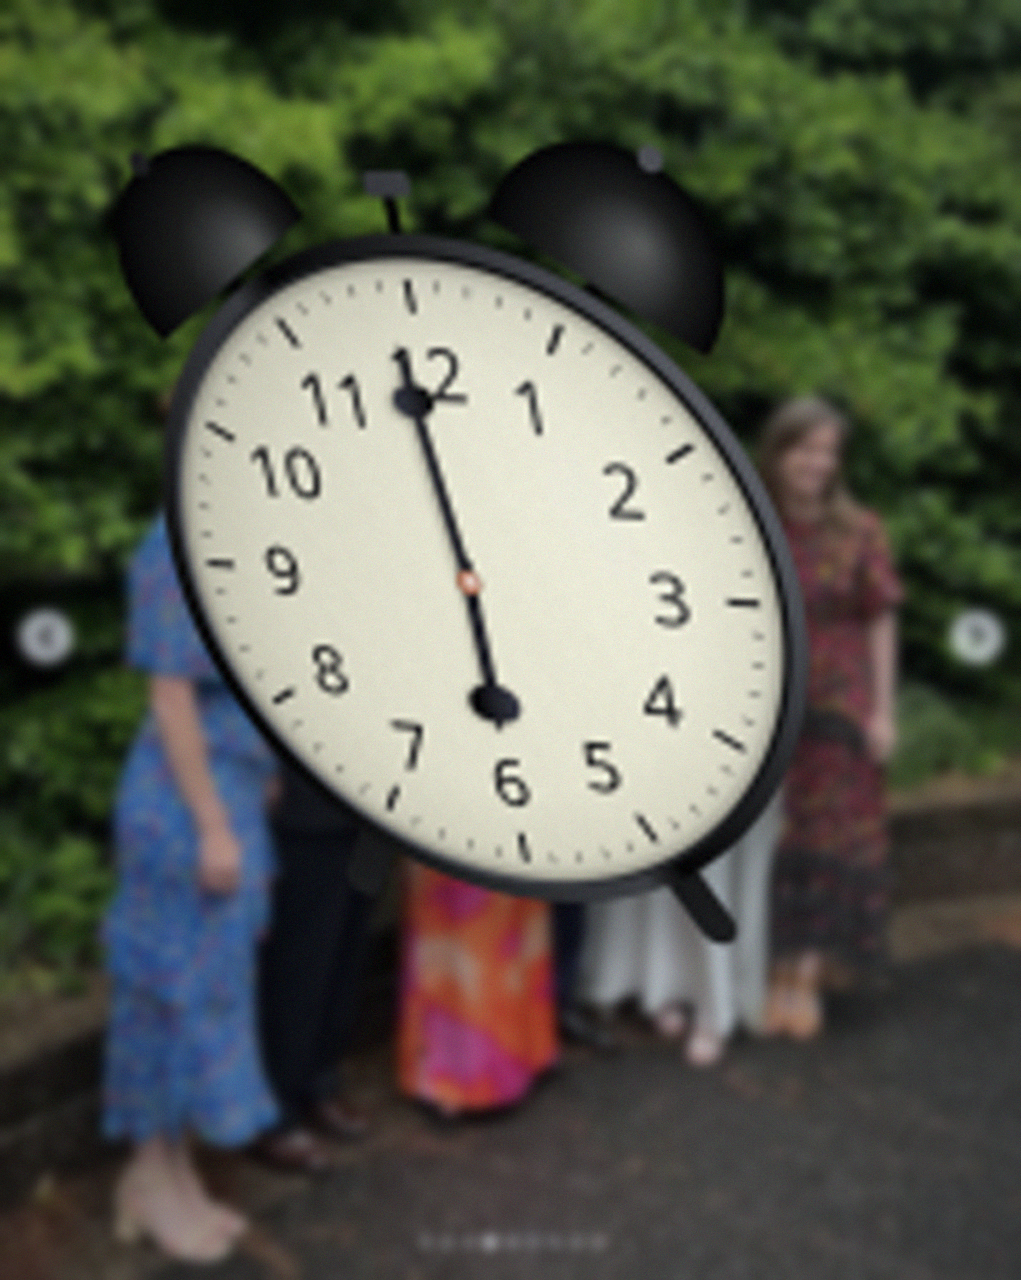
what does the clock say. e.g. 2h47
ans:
5h59
